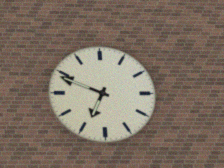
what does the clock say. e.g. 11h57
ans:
6h49
